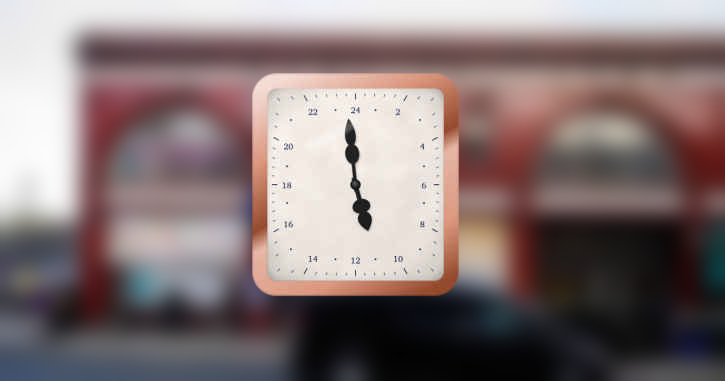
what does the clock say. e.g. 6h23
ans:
10h59
